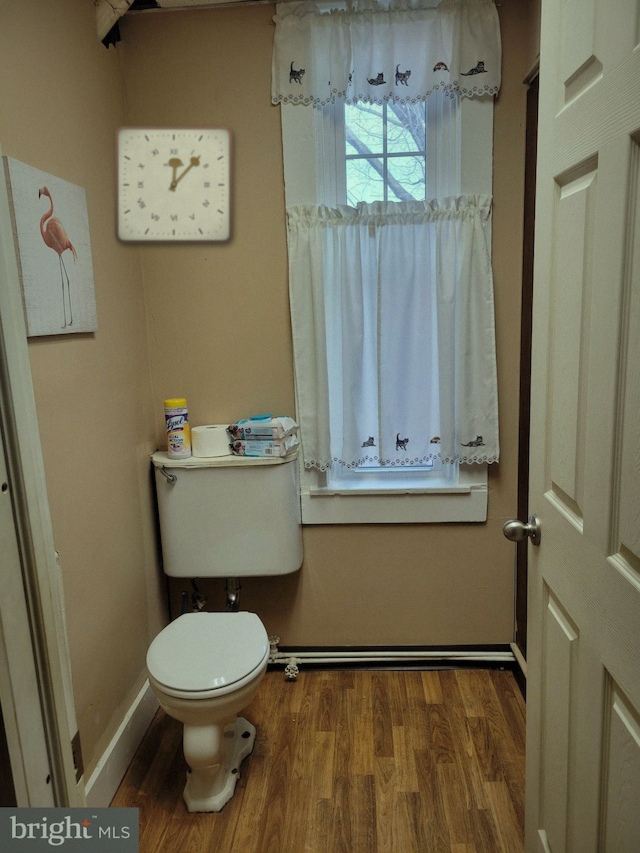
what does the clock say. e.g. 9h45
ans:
12h07
